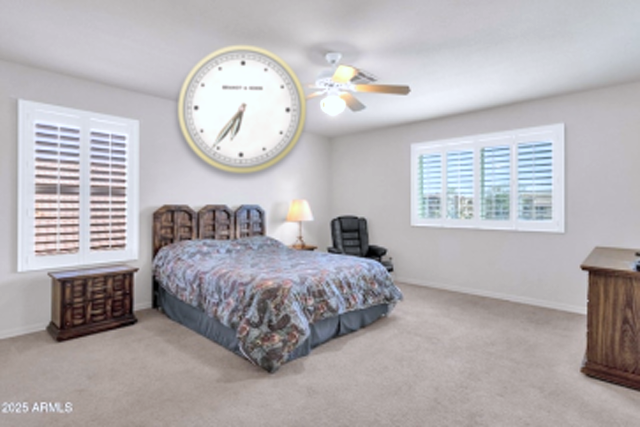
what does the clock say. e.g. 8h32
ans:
6h36
